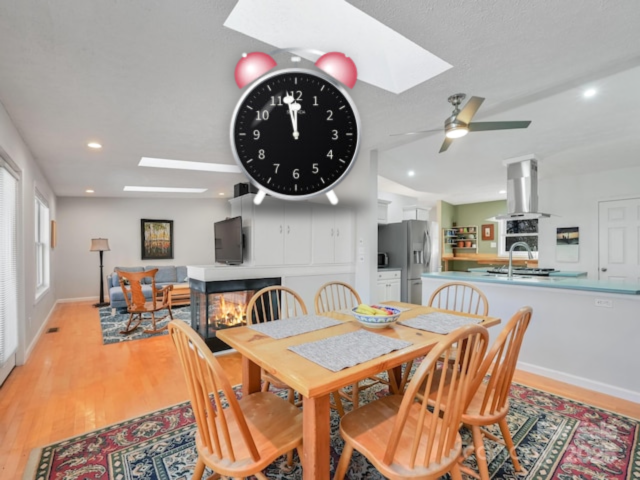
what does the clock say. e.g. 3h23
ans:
11h58
